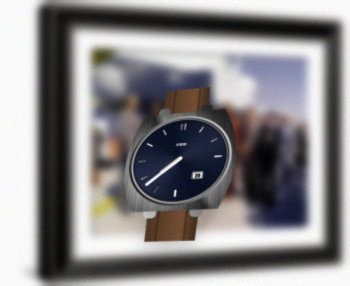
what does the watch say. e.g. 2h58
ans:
7h38
